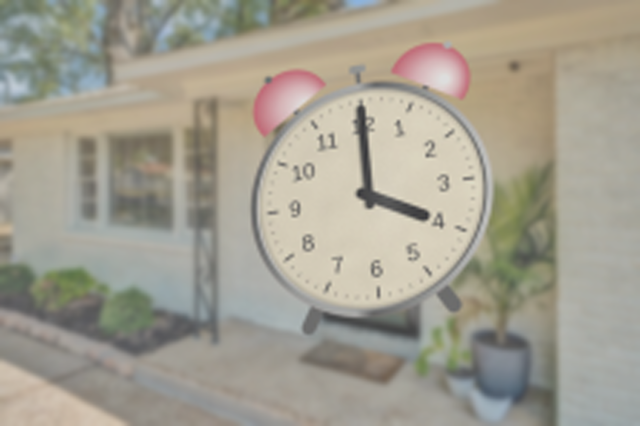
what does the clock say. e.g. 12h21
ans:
4h00
